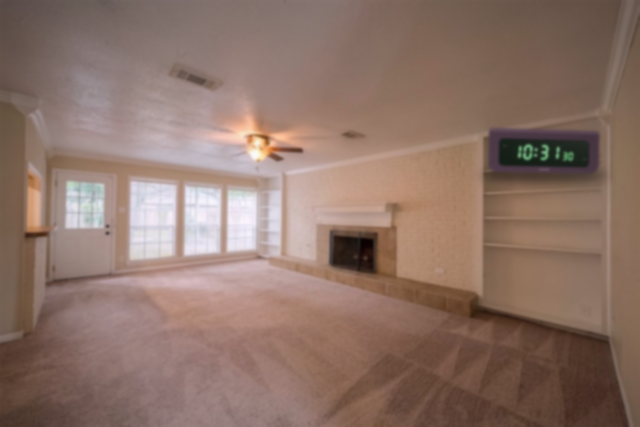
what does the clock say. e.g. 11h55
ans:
10h31
